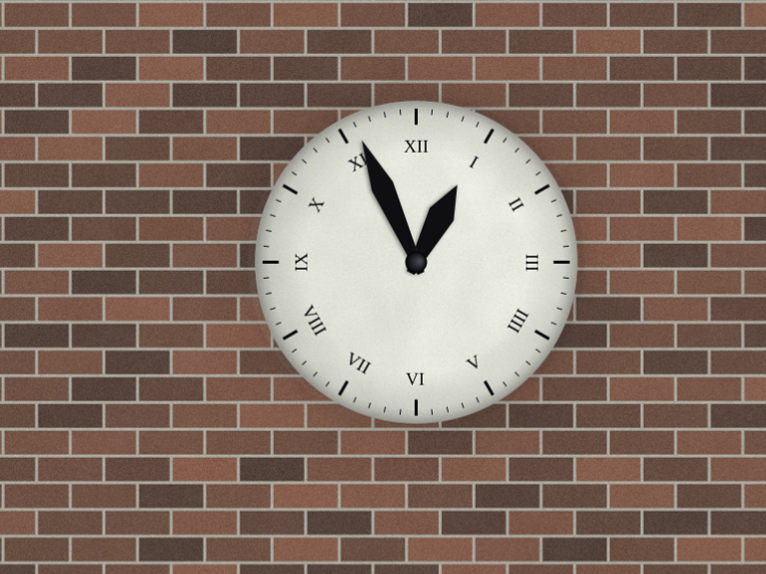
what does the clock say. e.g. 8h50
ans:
12h56
